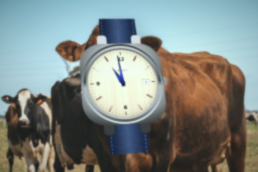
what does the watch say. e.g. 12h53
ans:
10h59
